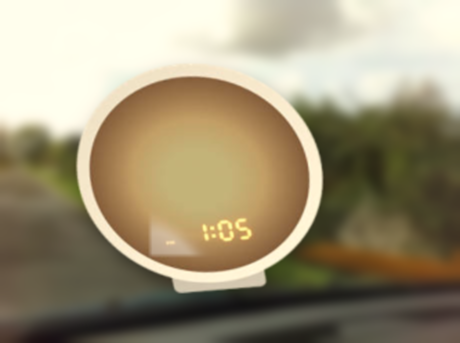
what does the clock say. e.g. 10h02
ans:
1h05
